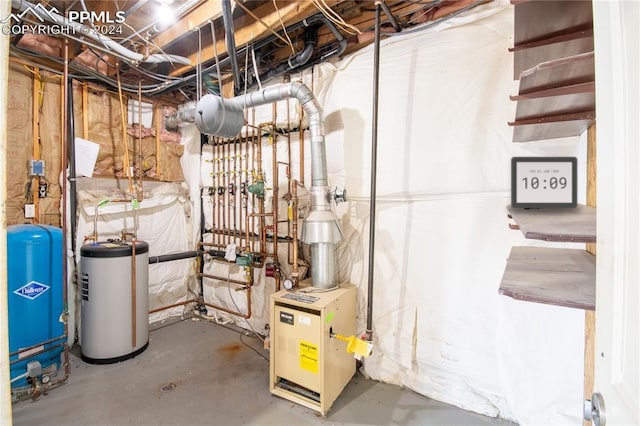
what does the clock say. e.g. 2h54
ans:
10h09
